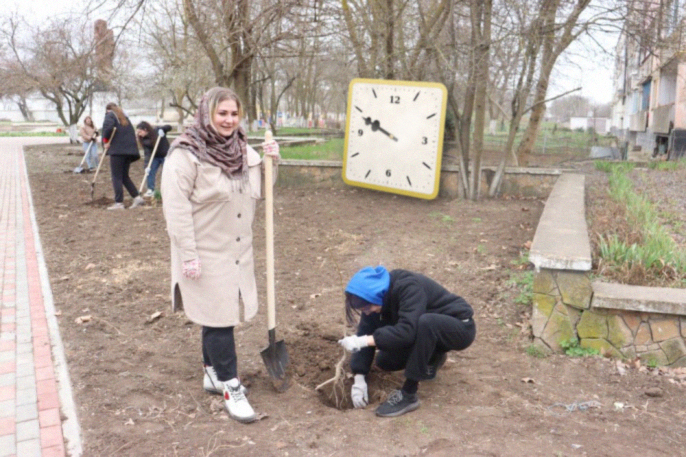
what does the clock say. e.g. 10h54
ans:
9h49
